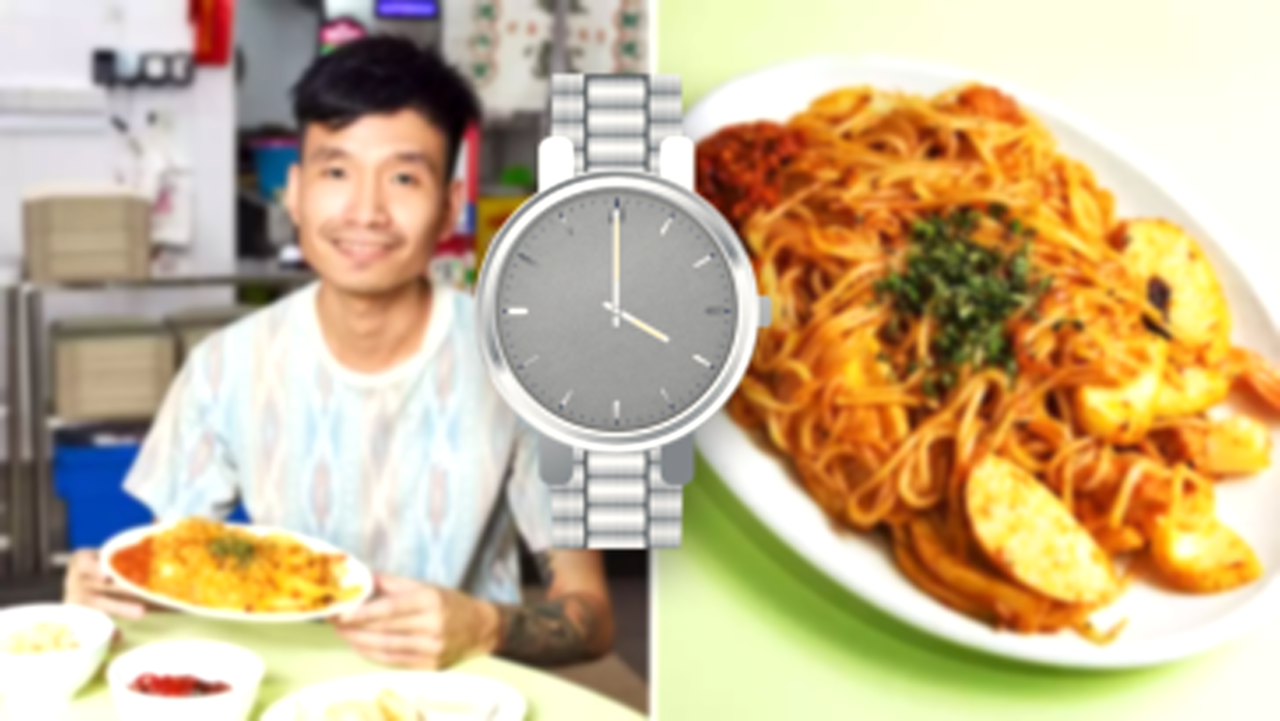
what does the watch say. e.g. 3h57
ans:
4h00
